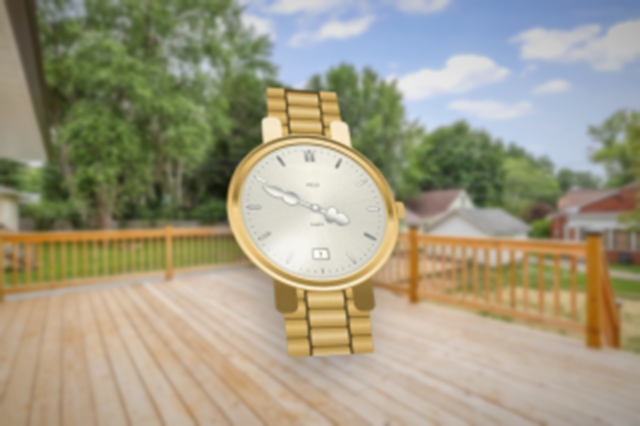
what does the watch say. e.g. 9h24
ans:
3h49
